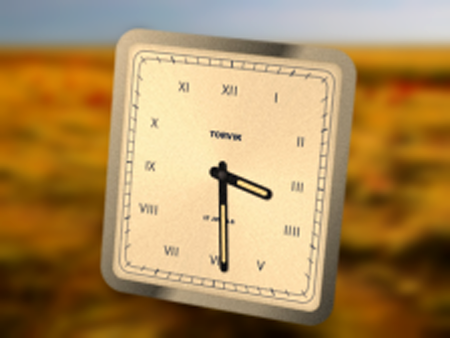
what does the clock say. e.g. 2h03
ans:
3h29
